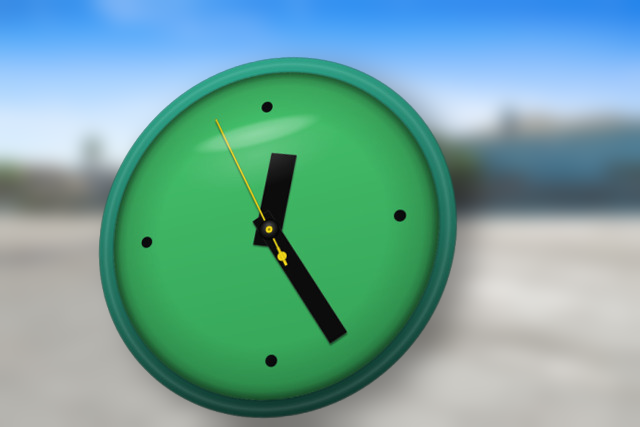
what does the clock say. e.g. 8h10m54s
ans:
12h24m56s
